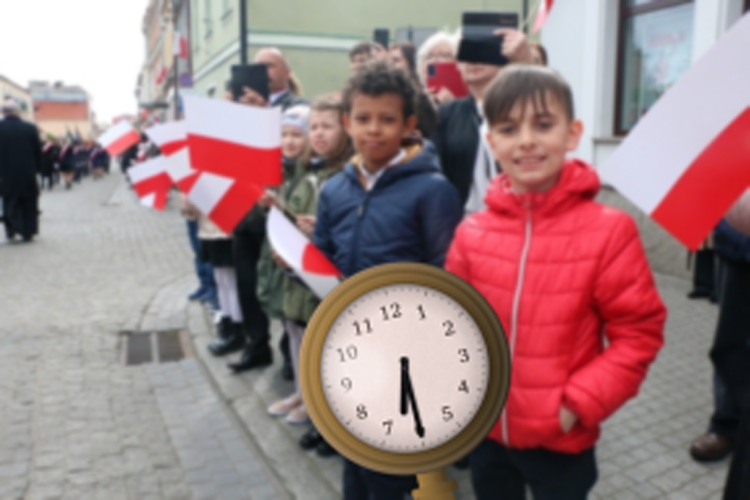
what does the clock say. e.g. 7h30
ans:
6h30
